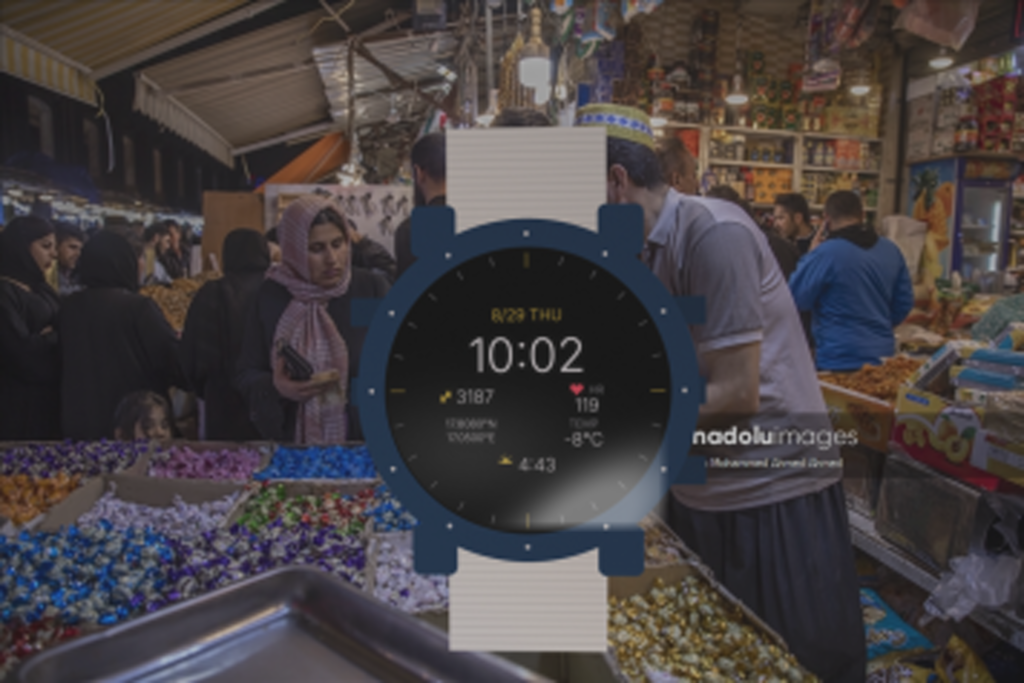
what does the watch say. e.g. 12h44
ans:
10h02
